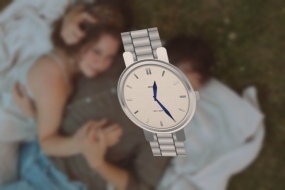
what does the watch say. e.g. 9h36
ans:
12h25
